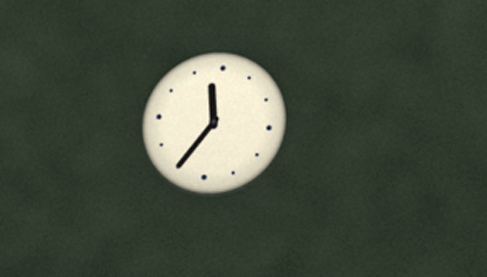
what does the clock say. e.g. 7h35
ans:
11h35
